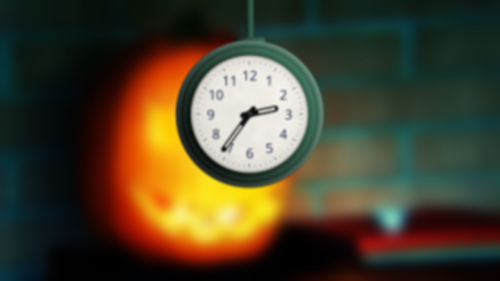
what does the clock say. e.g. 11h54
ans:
2h36
